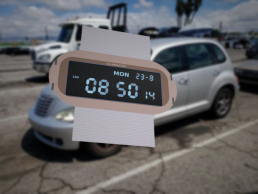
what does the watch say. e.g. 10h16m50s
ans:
8h50m14s
